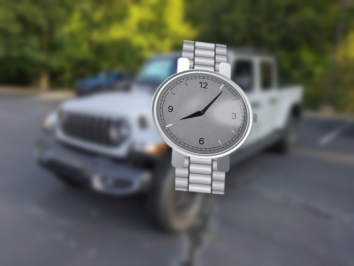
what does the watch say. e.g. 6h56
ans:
8h06
